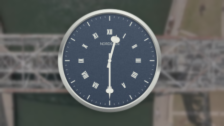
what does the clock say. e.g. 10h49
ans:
12h30
